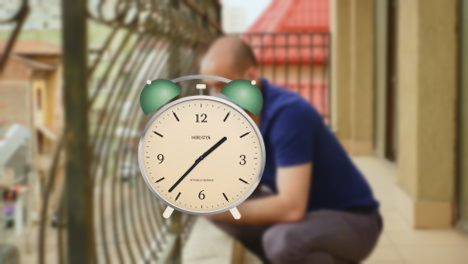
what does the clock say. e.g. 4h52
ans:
1h37
